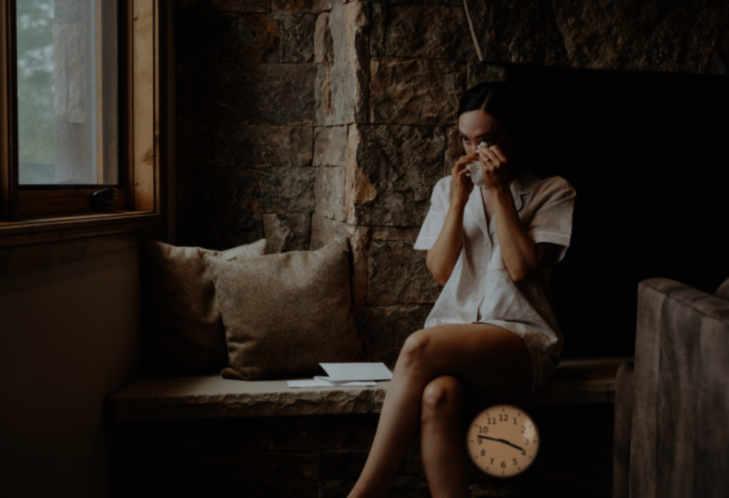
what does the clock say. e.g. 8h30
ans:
3h47
